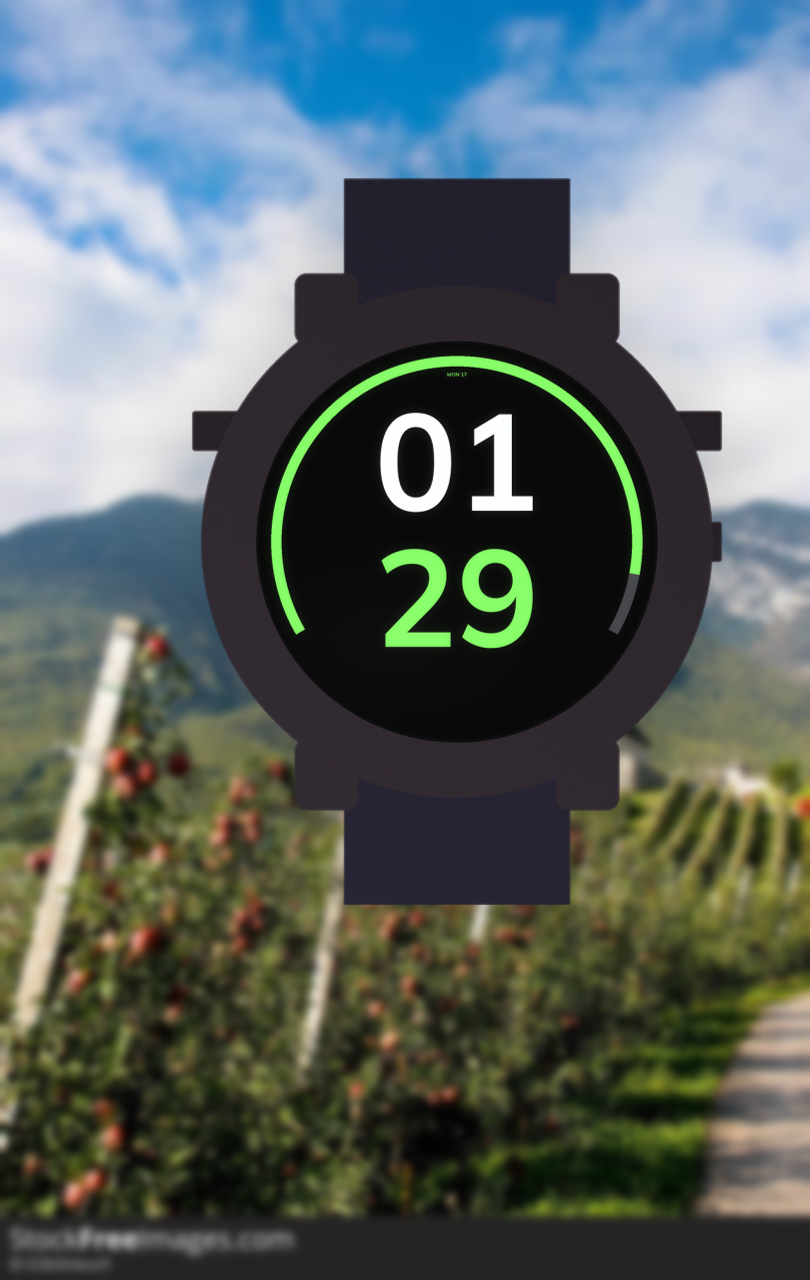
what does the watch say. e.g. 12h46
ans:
1h29
